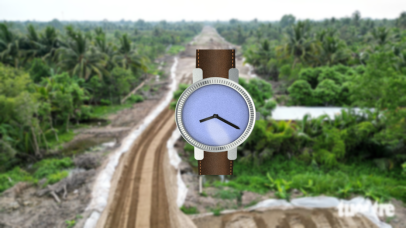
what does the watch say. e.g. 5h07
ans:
8h20
